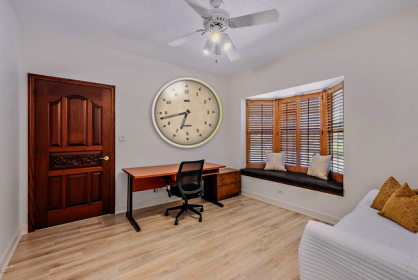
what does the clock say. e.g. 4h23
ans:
6h43
